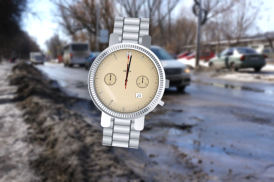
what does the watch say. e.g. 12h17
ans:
12h01
